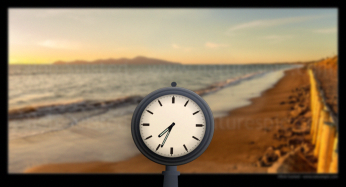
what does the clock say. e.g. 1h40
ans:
7h34
